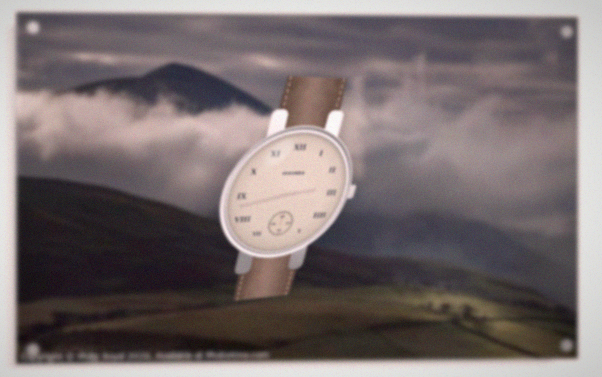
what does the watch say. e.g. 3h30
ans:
2h43
